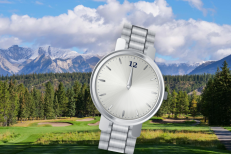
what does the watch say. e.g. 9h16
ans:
12h00
